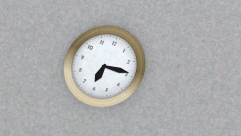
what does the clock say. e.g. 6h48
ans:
6h14
